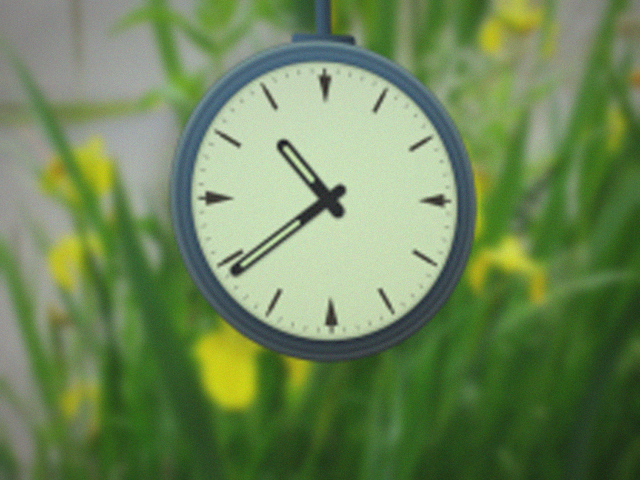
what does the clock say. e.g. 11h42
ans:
10h39
